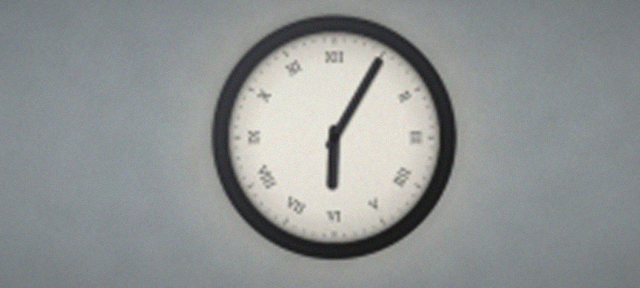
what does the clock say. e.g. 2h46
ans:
6h05
